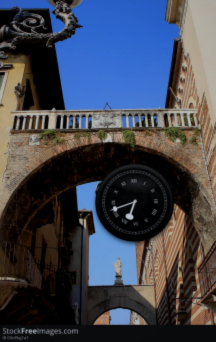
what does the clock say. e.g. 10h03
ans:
6h42
